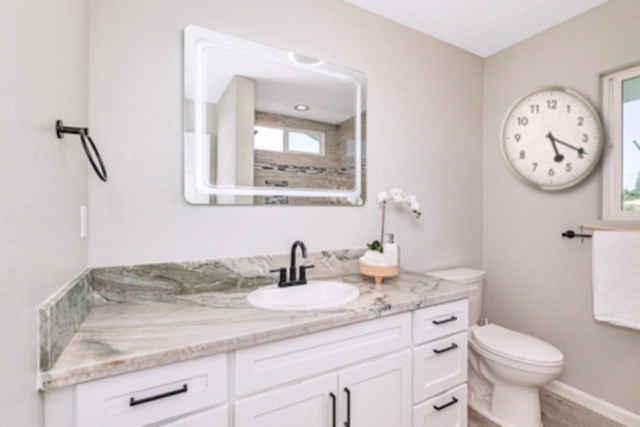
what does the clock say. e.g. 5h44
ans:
5h19
